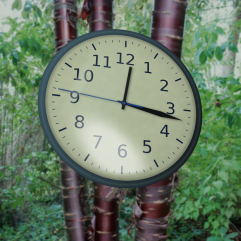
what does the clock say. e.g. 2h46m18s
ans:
12h16m46s
